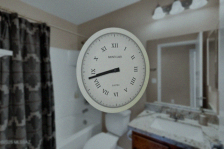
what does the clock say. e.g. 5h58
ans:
8h43
